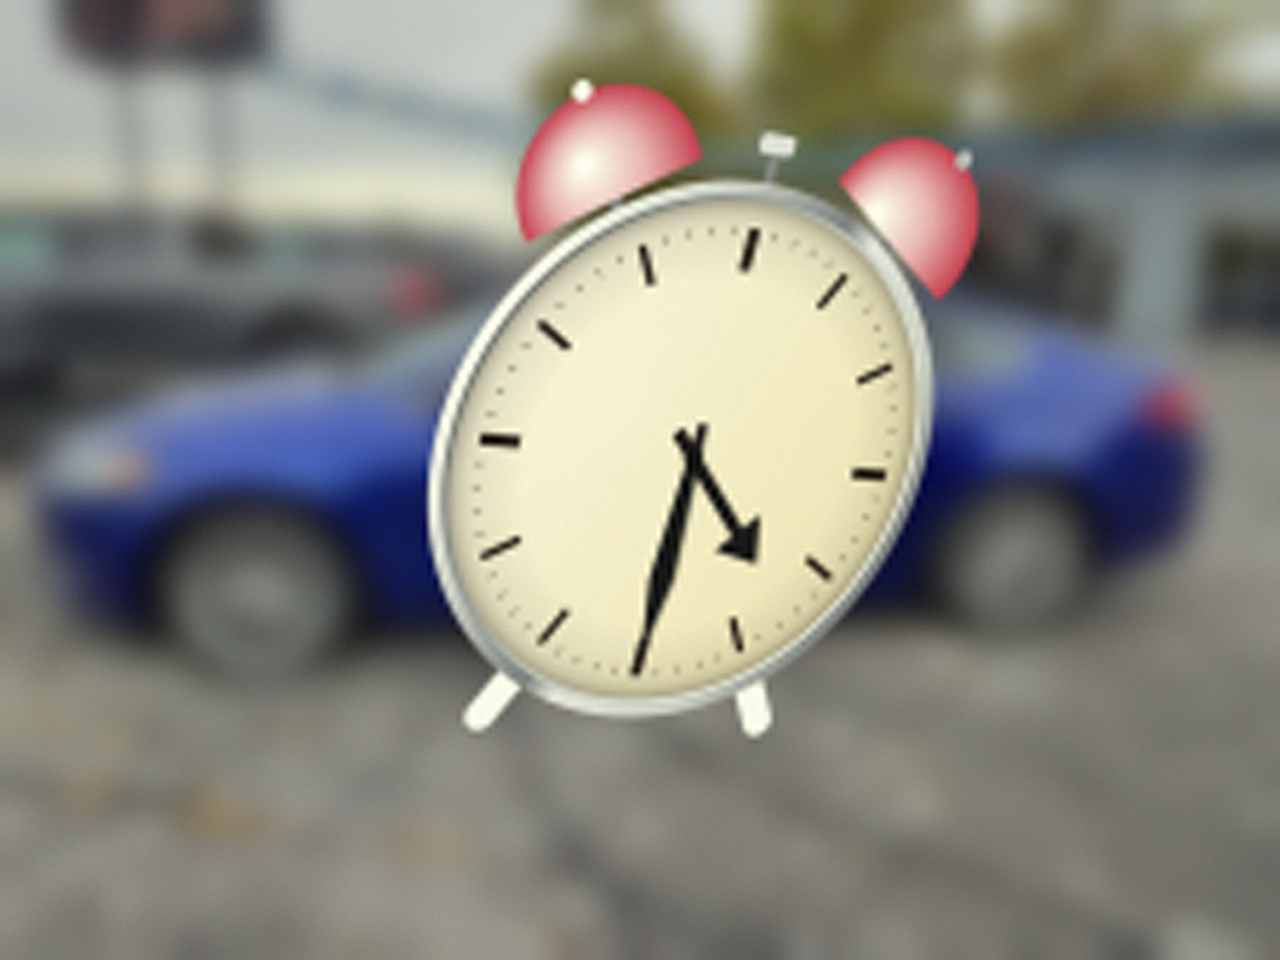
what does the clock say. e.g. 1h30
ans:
4h30
